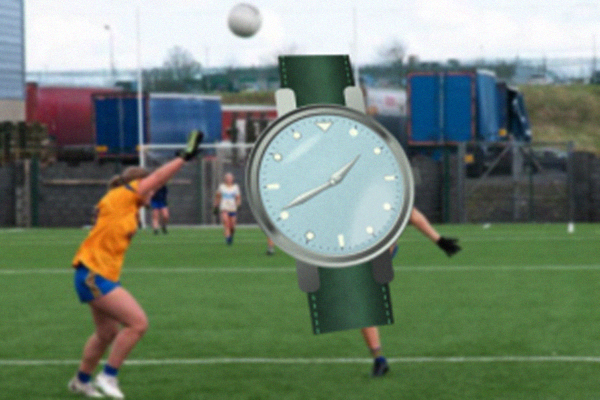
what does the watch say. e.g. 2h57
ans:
1h41
